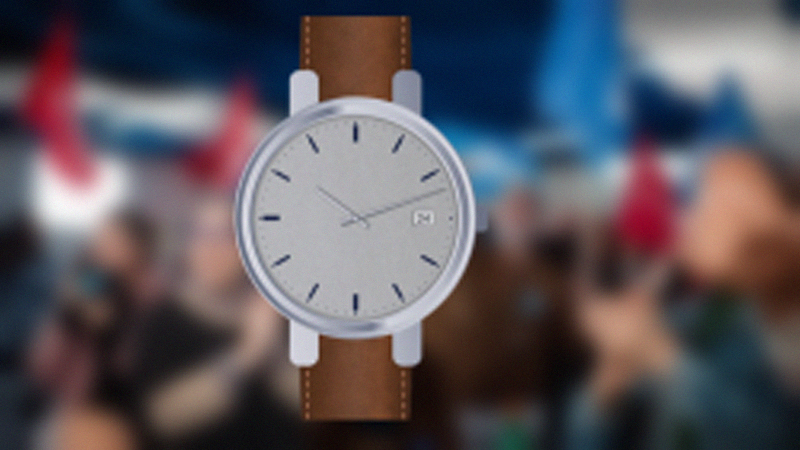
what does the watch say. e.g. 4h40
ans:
10h12
